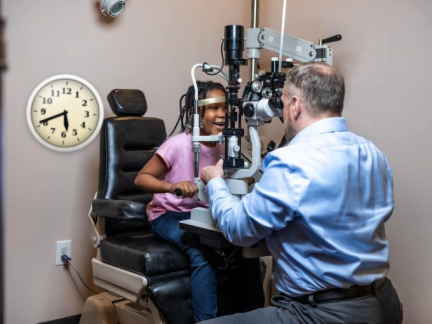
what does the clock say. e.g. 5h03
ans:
5h41
